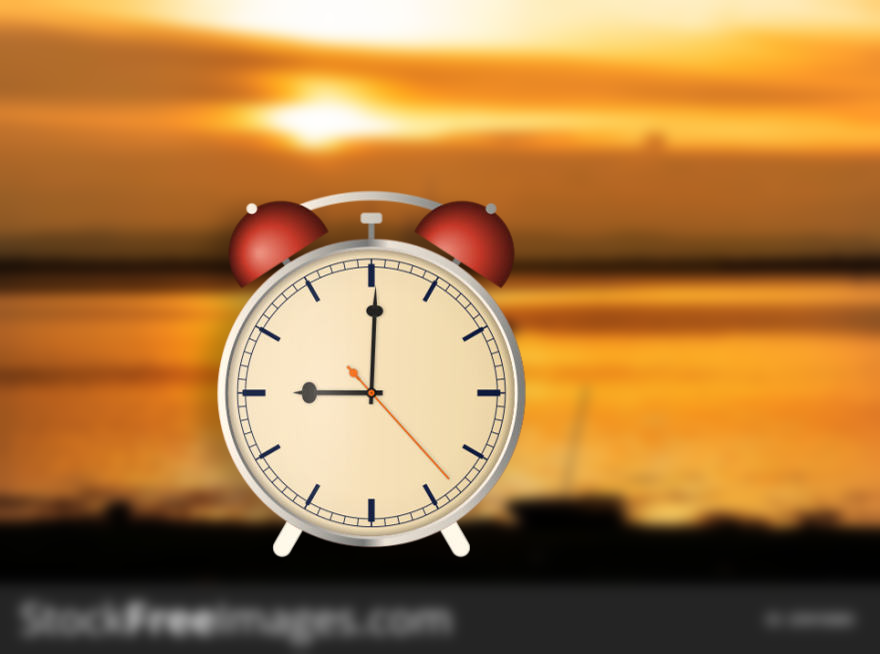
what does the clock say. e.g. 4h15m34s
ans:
9h00m23s
